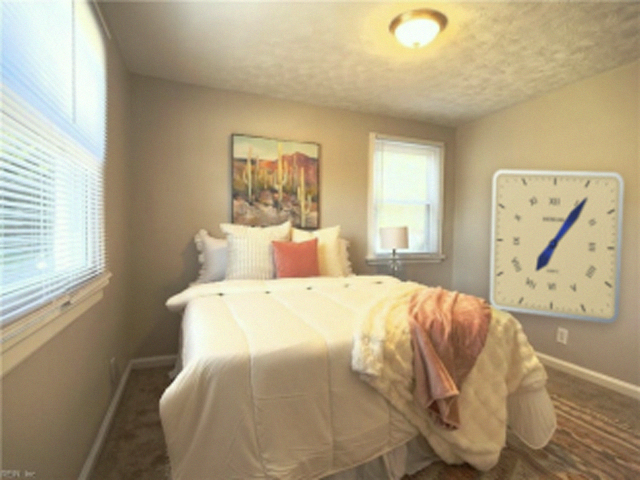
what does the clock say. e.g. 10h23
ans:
7h06
